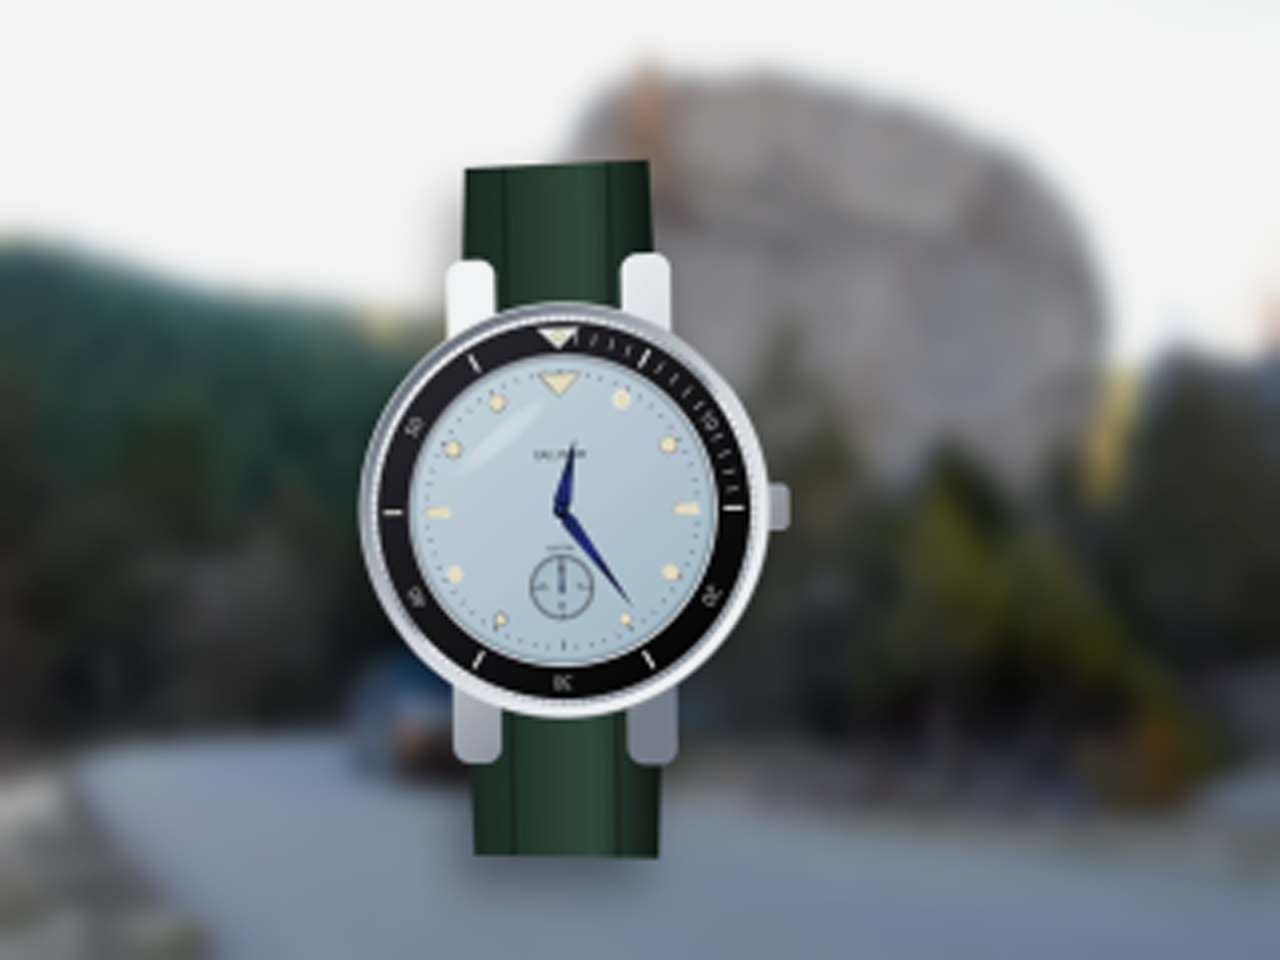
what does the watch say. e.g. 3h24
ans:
12h24
